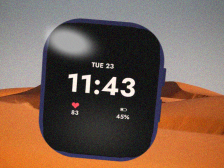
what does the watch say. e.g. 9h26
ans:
11h43
